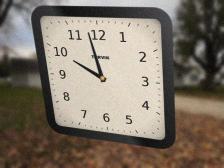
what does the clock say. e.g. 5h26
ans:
9h58
